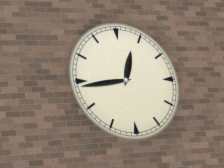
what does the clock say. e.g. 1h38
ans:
12h44
